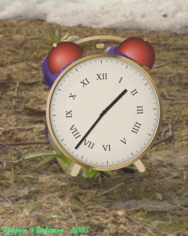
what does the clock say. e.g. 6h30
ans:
1h37
